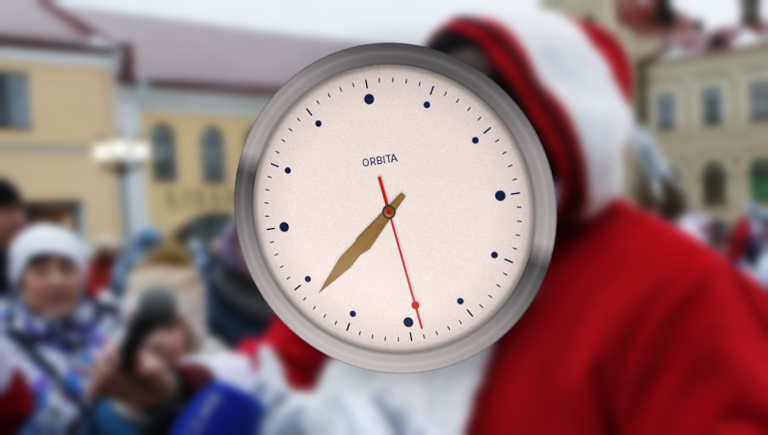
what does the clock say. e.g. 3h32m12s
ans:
7h38m29s
